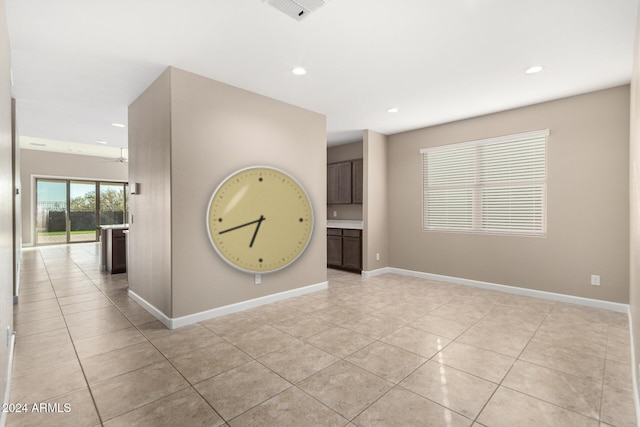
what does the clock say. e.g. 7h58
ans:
6h42
